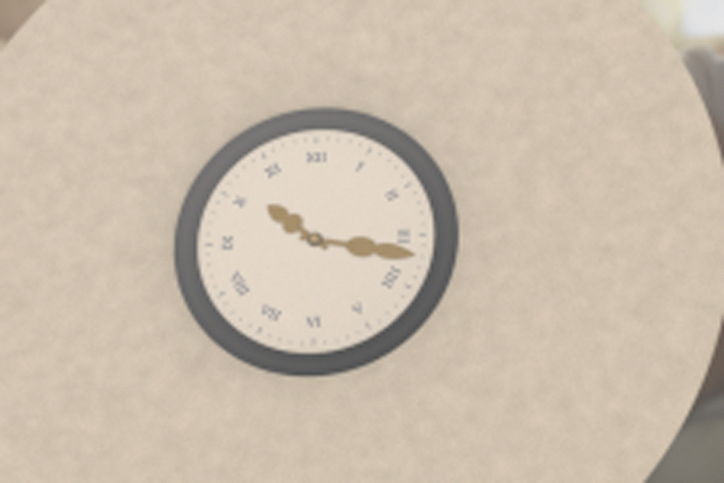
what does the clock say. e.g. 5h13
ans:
10h17
